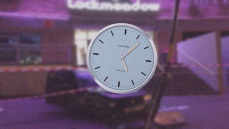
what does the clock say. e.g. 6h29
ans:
5h07
